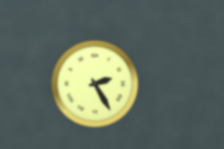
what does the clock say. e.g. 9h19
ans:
2h25
